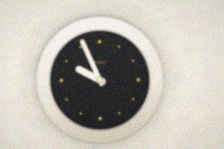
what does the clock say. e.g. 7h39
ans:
9h56
